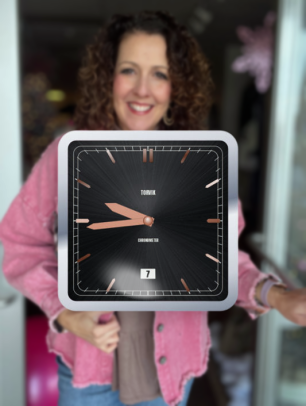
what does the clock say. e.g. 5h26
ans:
9h44
